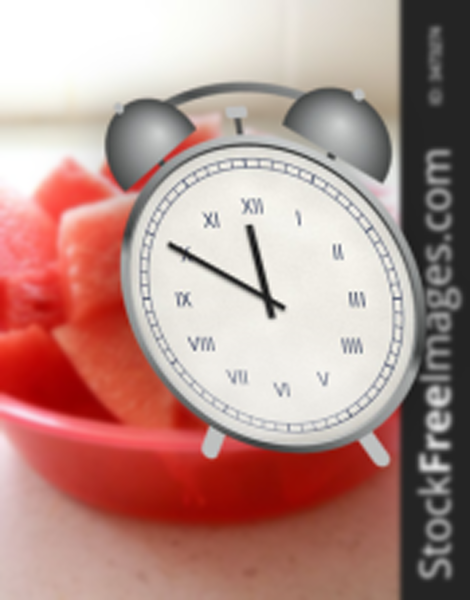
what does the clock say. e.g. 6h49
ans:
11h50
